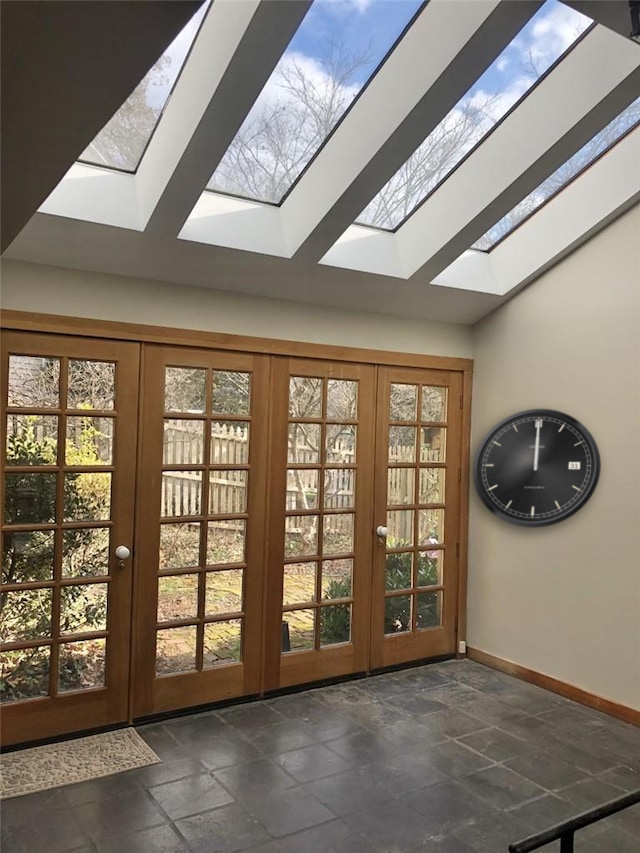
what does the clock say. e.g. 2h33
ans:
12h00
